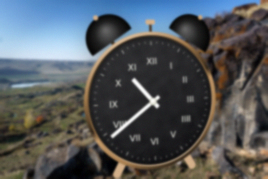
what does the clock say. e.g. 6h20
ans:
10h39
